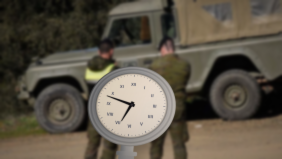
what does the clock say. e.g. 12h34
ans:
6h48
